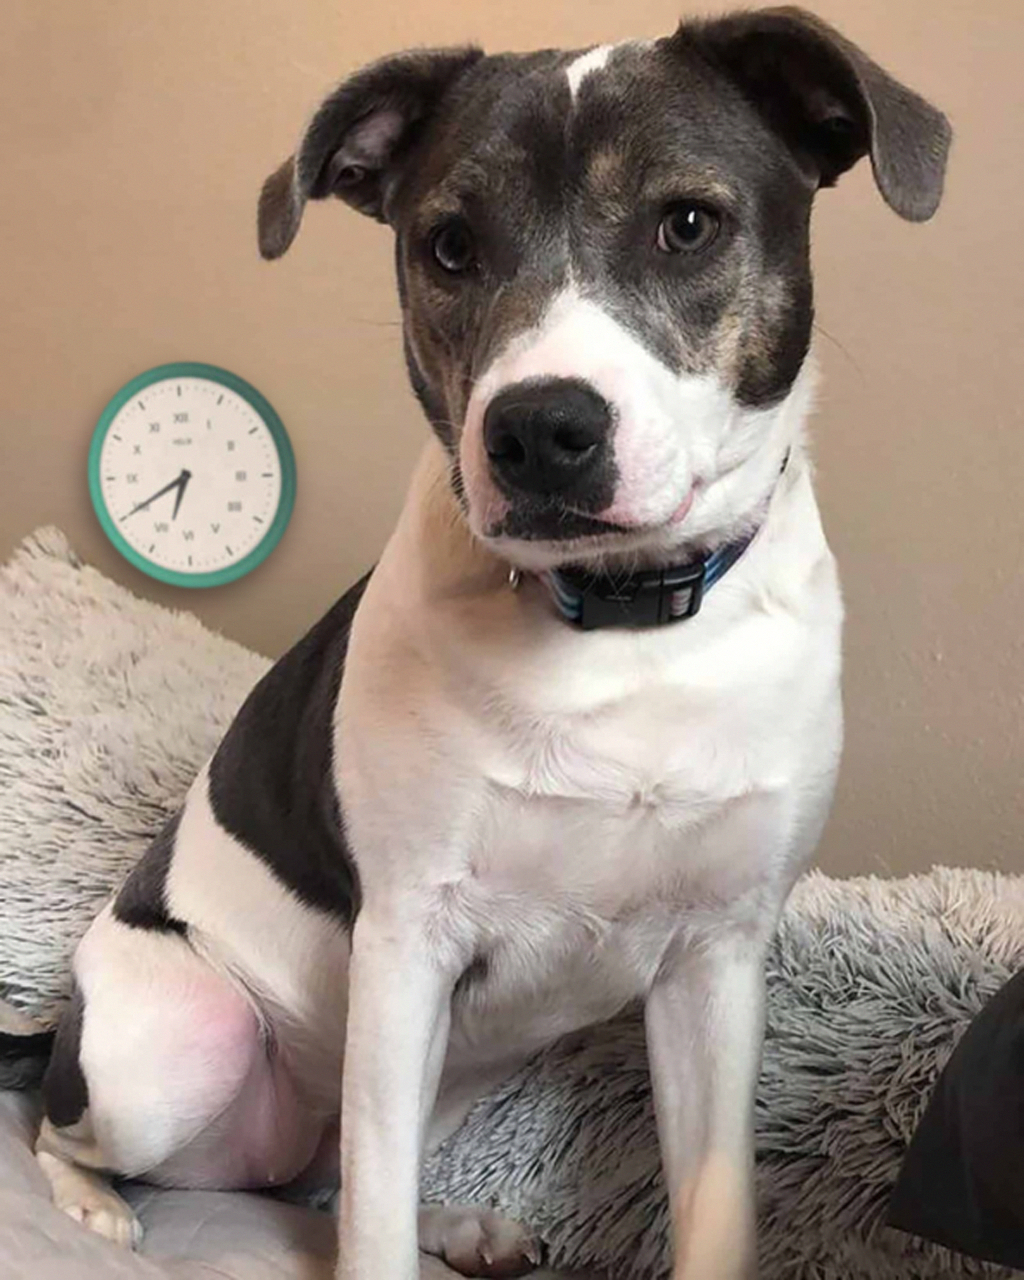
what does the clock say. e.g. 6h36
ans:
6h40
